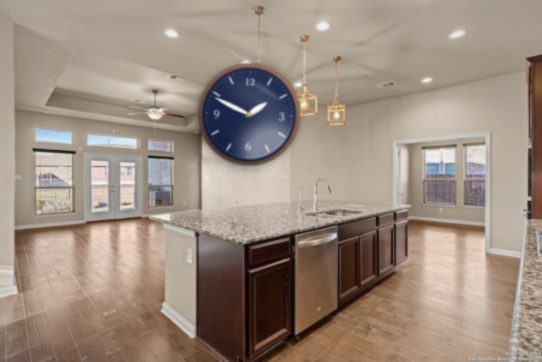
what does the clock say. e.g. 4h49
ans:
1h49
